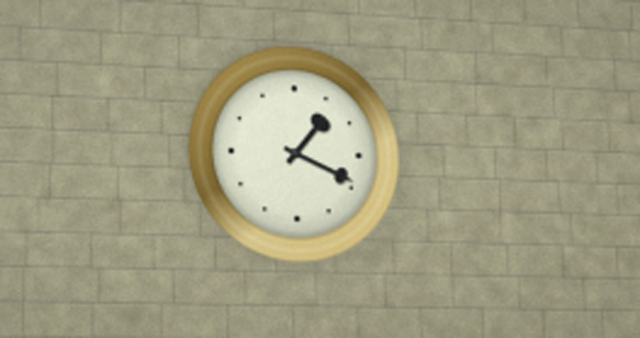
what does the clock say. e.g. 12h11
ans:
1h19
